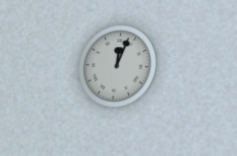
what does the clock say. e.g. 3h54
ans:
12h03
